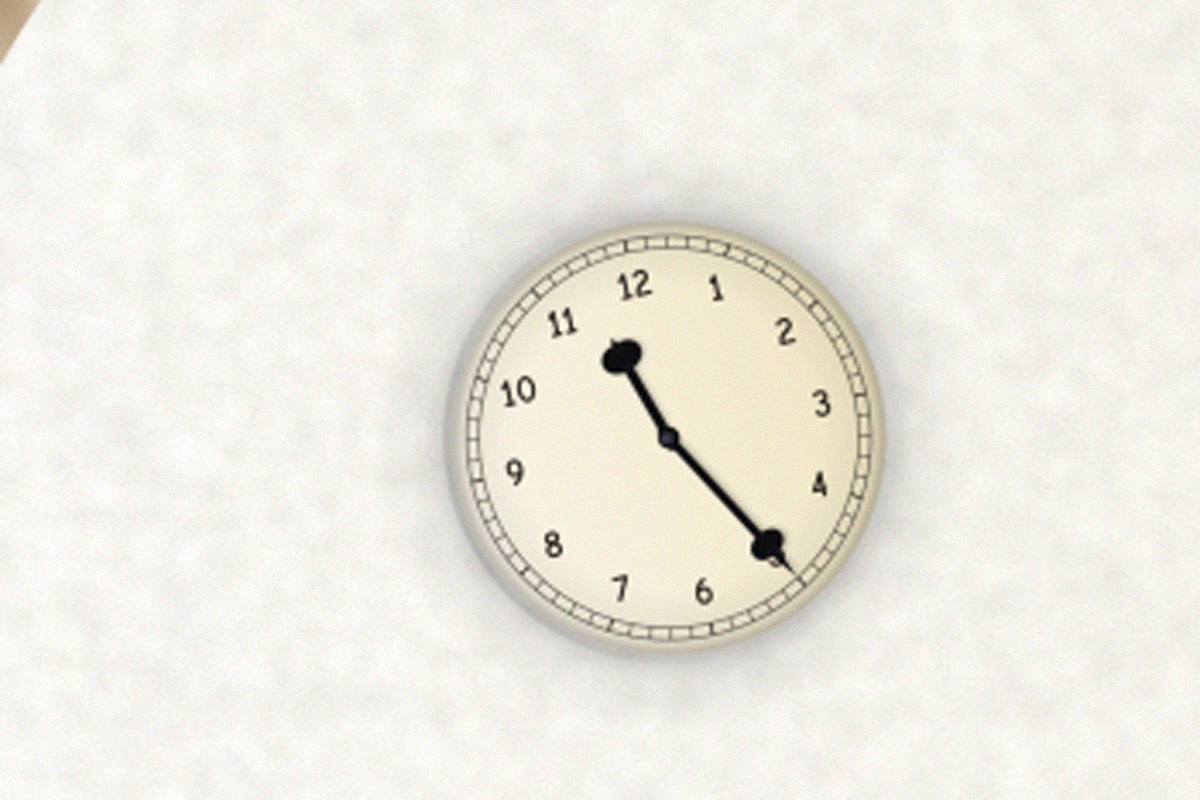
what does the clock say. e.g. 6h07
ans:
11h25
